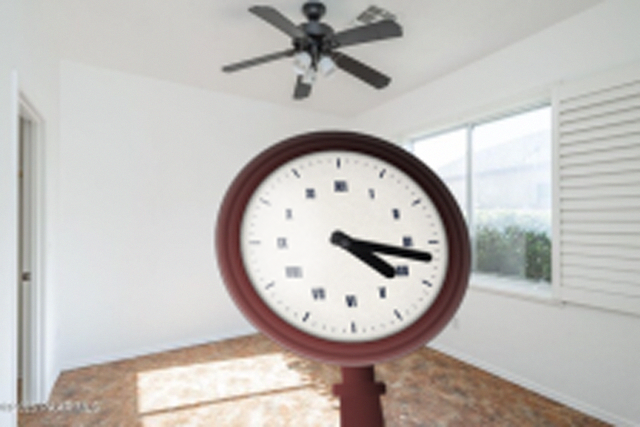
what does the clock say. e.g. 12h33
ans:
4h17
